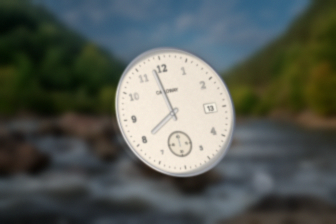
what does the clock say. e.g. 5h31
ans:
7h58
